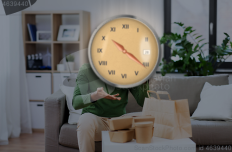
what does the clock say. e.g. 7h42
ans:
10h21
